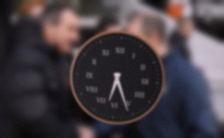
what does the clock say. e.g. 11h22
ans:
6h26
